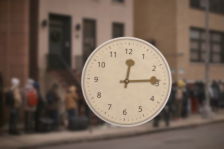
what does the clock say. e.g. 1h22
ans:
12h14
